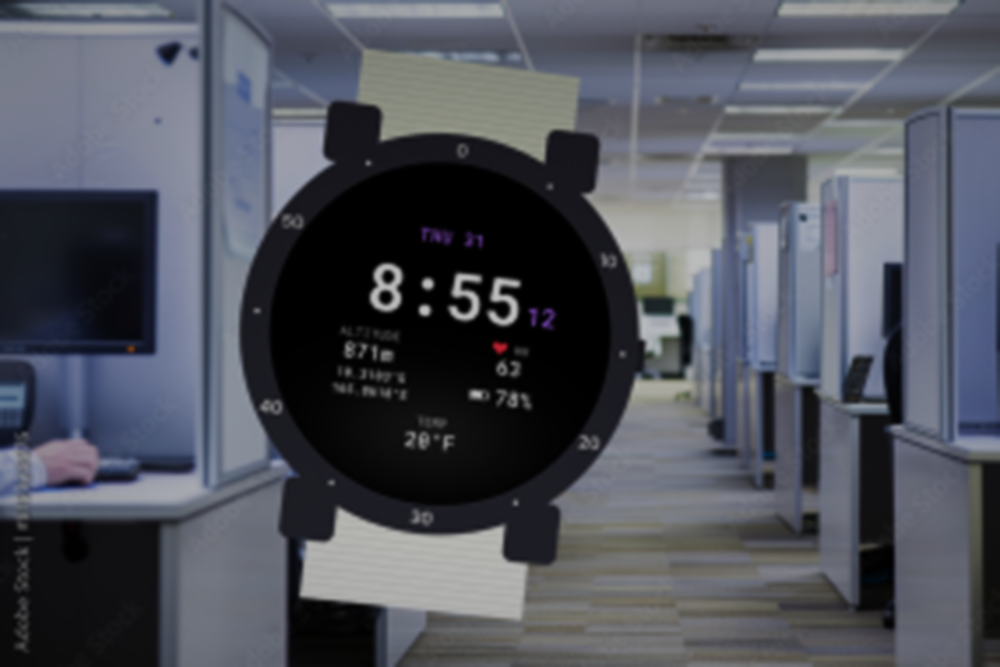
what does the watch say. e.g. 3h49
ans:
8h55
